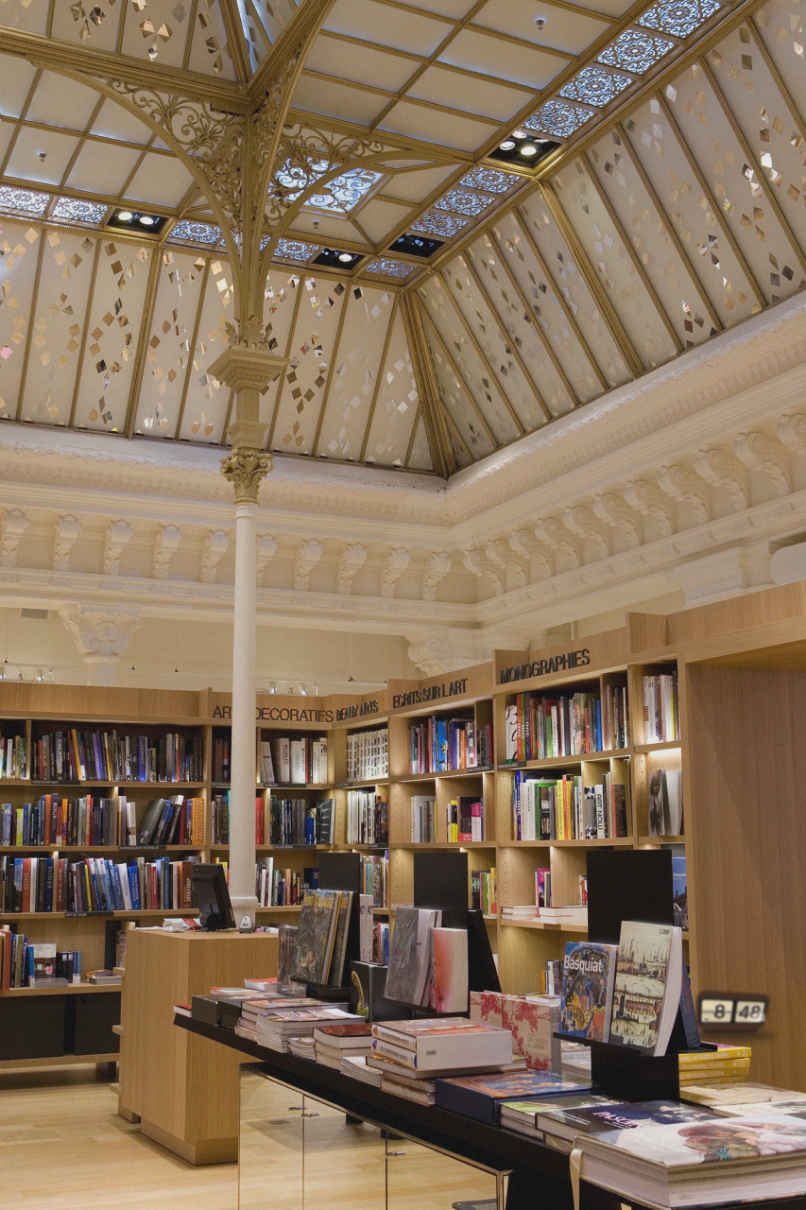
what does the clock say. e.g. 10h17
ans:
8h48
